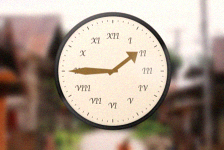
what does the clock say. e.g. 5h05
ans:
1h45
